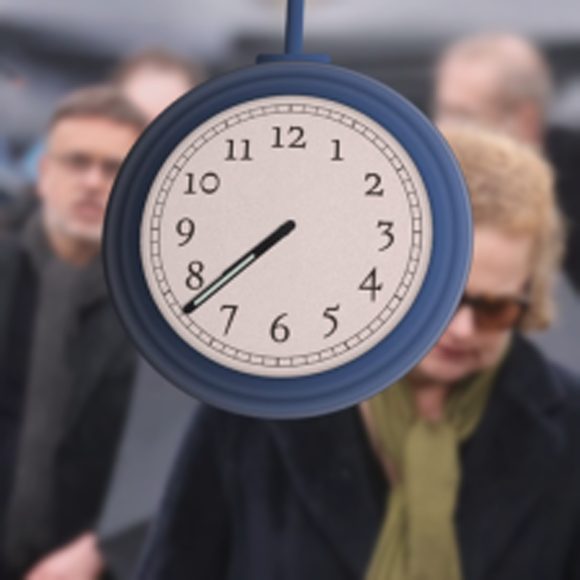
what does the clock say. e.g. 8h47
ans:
7h38
